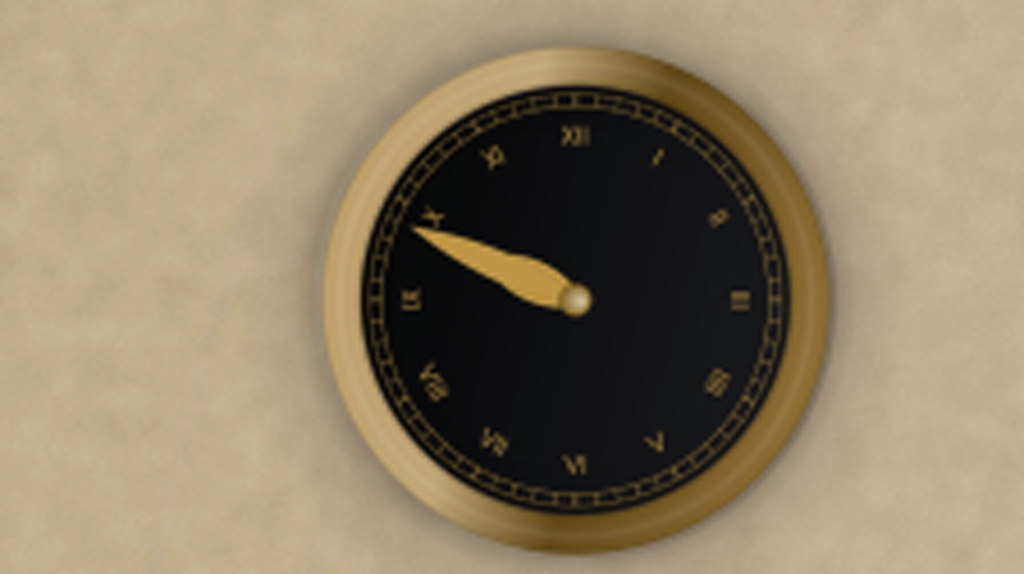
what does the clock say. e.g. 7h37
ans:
9h49
